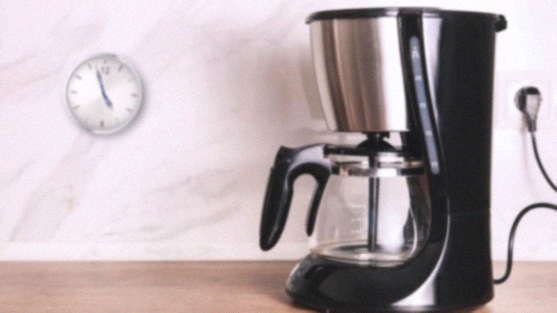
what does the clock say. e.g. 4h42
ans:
4h57
